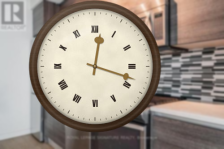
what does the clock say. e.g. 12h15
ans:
12h18
